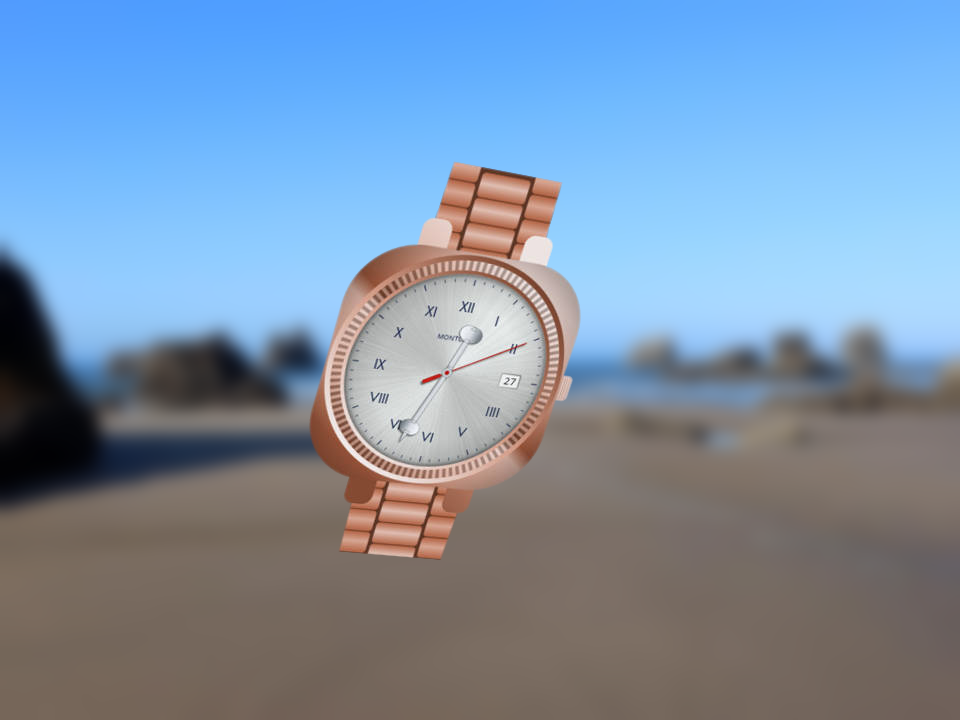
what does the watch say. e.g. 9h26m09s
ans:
12h33m10s
